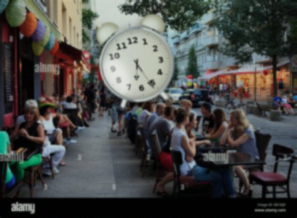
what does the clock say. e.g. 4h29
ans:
6h26
